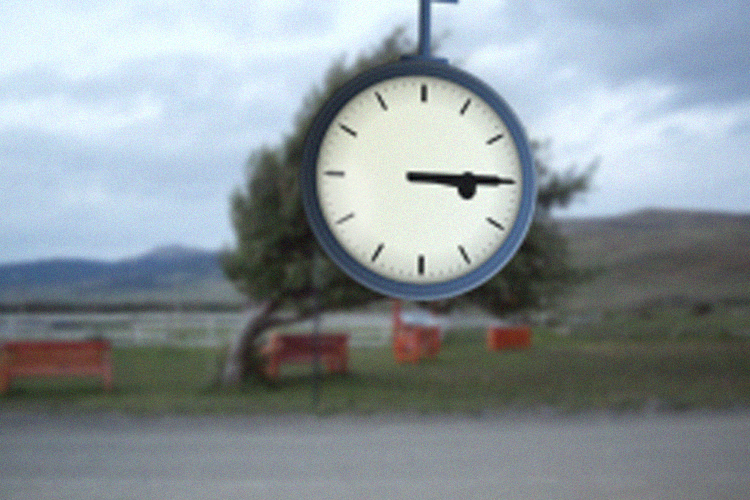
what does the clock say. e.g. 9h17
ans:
3h15
